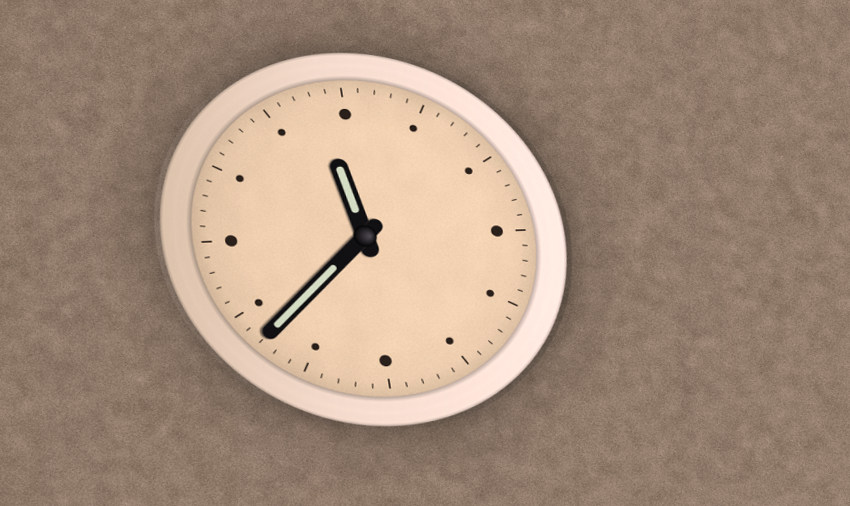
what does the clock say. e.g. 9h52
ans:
11h38
